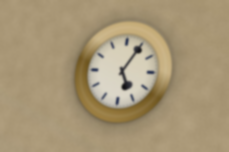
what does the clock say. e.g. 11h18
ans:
5h05
